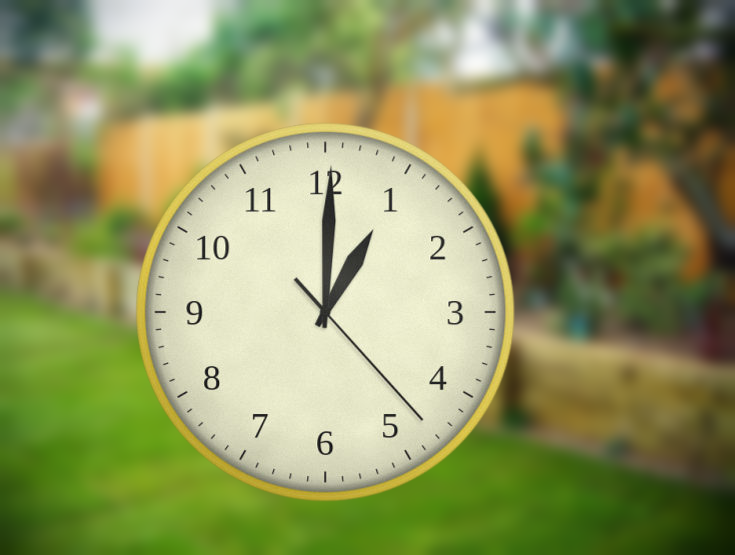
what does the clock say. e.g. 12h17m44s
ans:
1h00m23s
